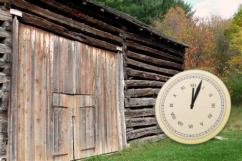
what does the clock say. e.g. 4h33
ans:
12h03
